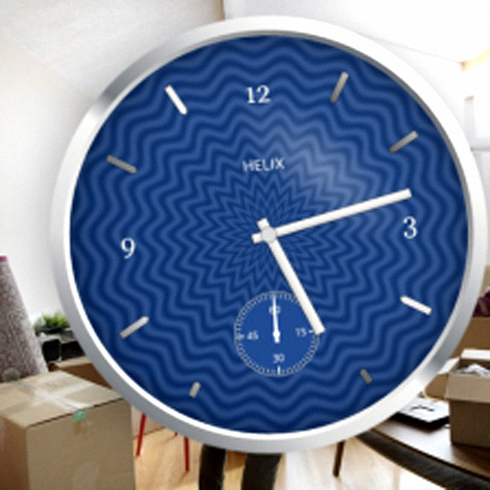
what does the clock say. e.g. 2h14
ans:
5h13
